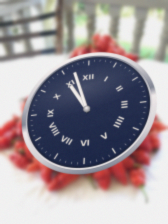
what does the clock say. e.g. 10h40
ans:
10h57
